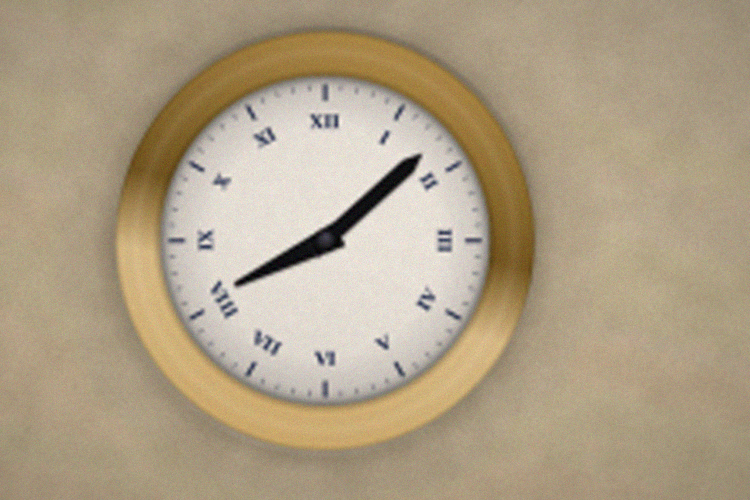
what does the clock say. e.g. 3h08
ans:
8h08
